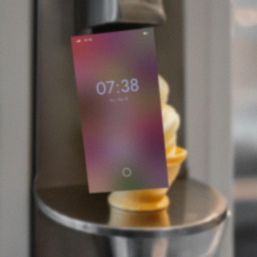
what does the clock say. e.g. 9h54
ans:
7h38
